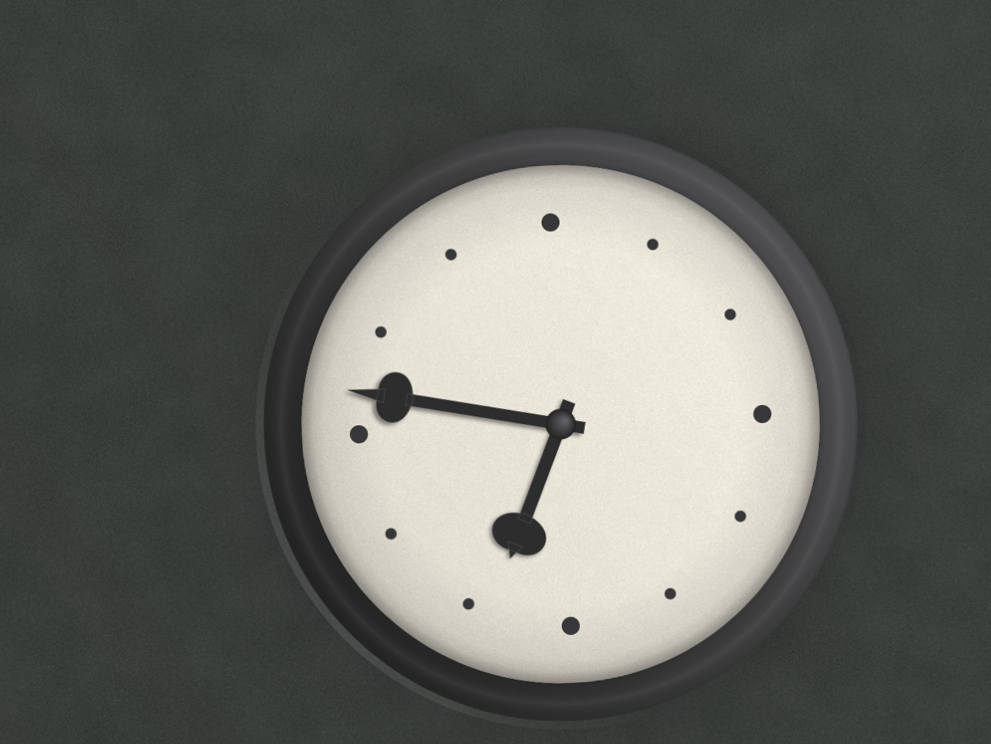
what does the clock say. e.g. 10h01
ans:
6h47
